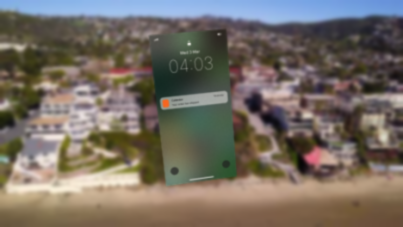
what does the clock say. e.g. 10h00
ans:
4h03
